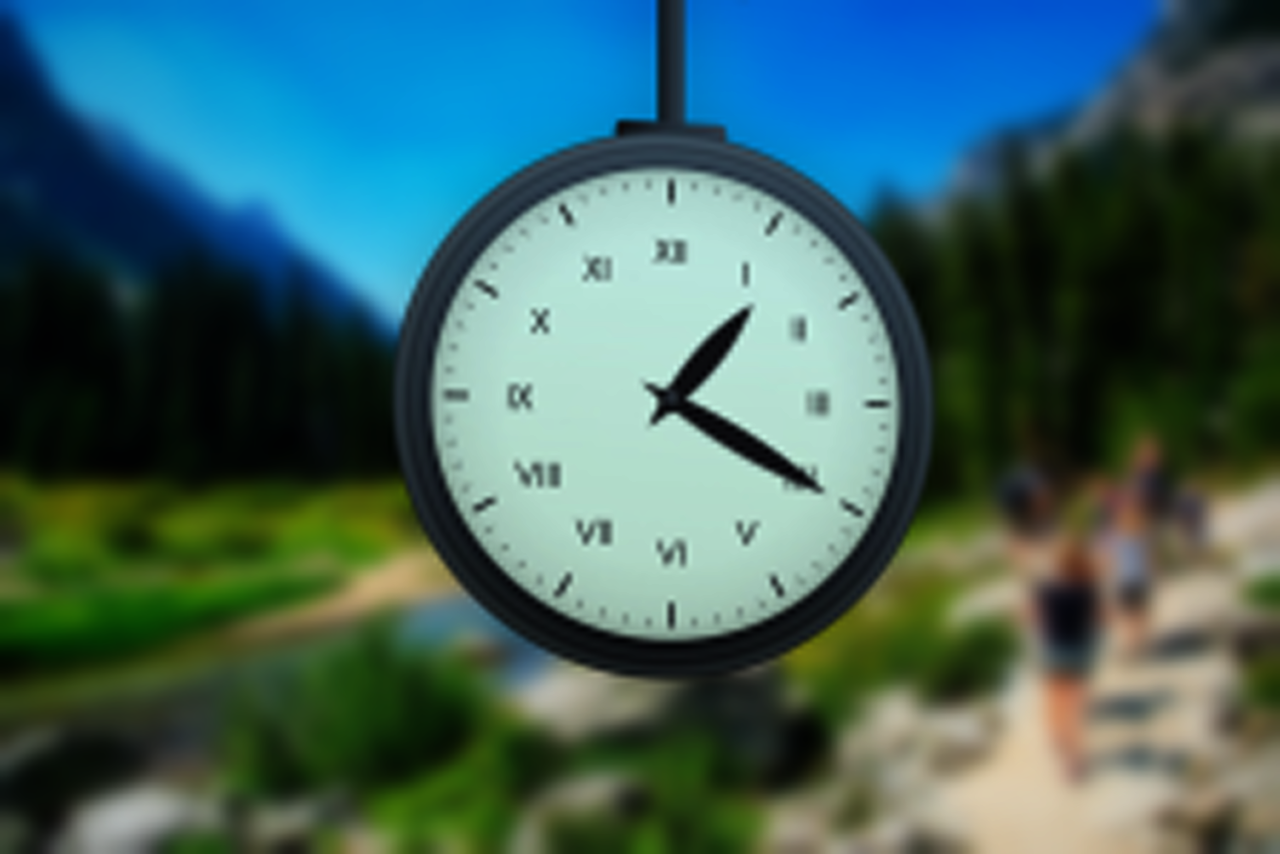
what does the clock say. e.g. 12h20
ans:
1h20
